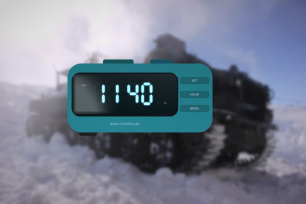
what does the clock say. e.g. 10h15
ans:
11h40
